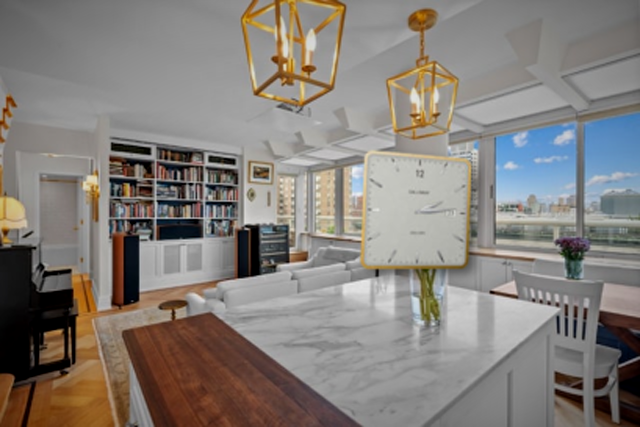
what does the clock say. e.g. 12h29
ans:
2h14
